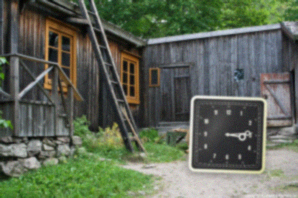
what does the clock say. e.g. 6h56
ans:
3h14
